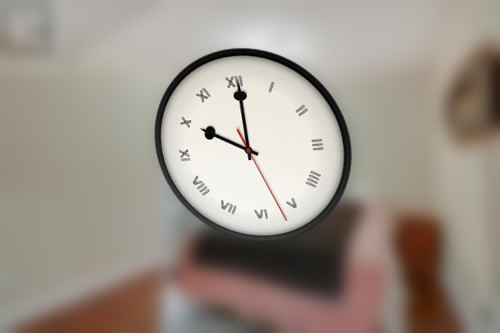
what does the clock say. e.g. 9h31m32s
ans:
10h00m27s
